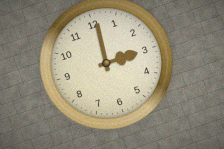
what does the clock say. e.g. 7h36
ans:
3h01
